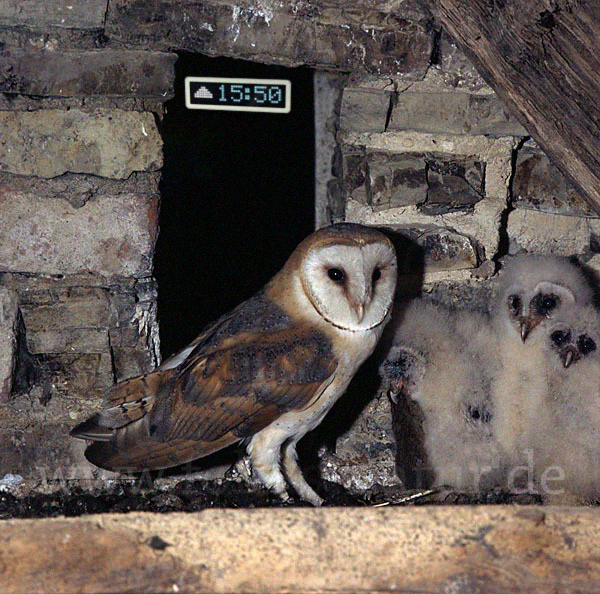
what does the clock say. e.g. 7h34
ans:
15h50
